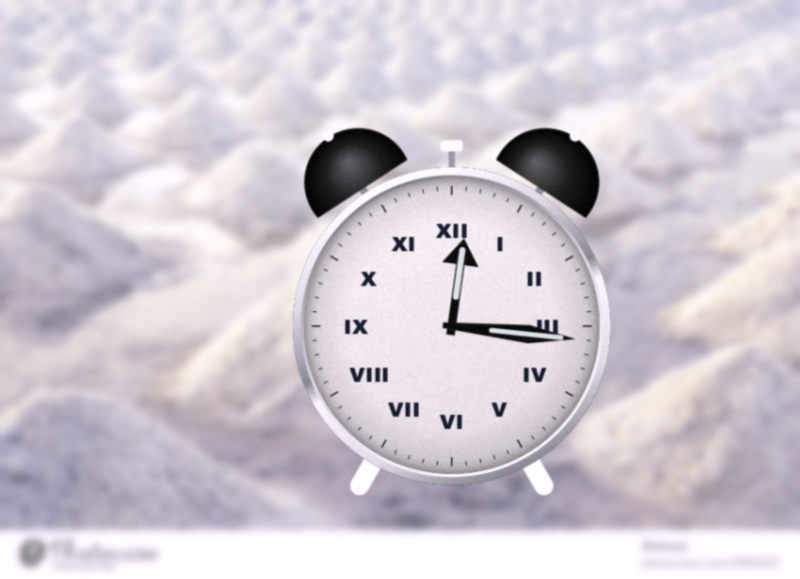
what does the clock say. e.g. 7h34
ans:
12h16
